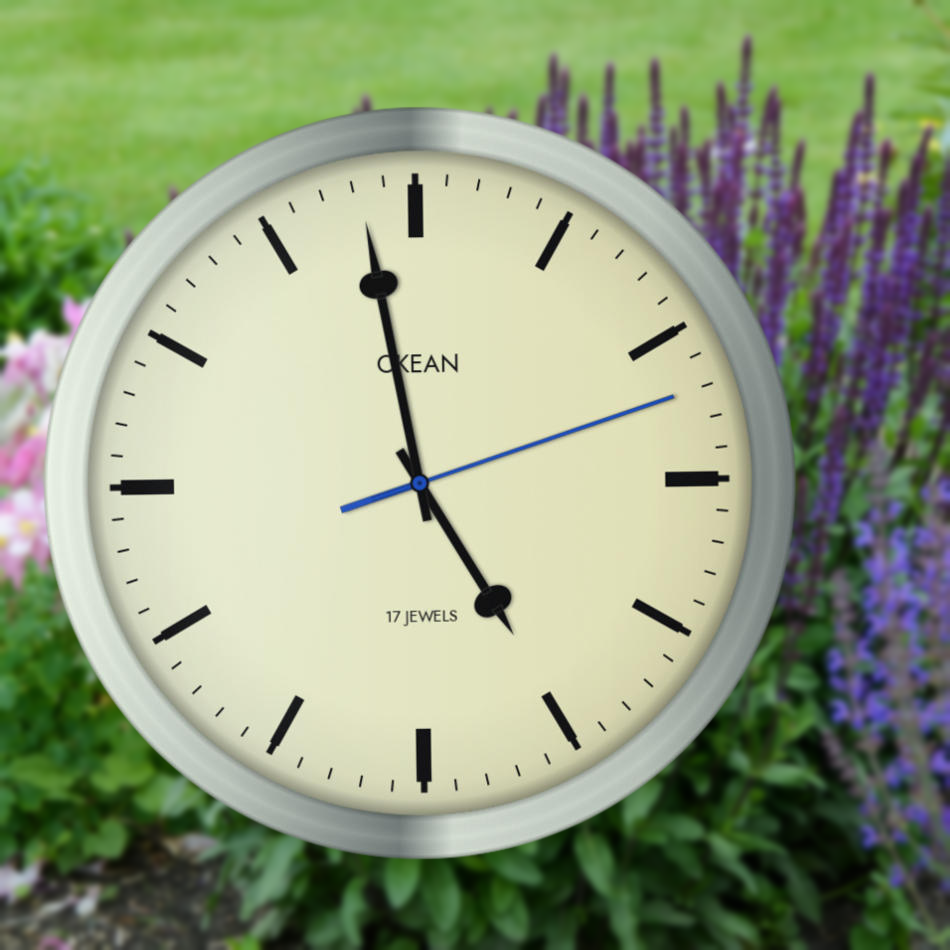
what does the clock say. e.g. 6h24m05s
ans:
4h58m12s
